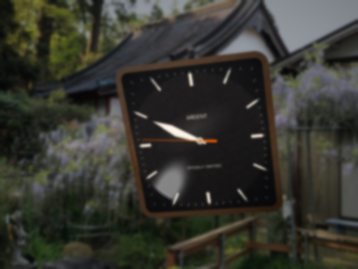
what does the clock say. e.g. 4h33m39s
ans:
9h49m46s
